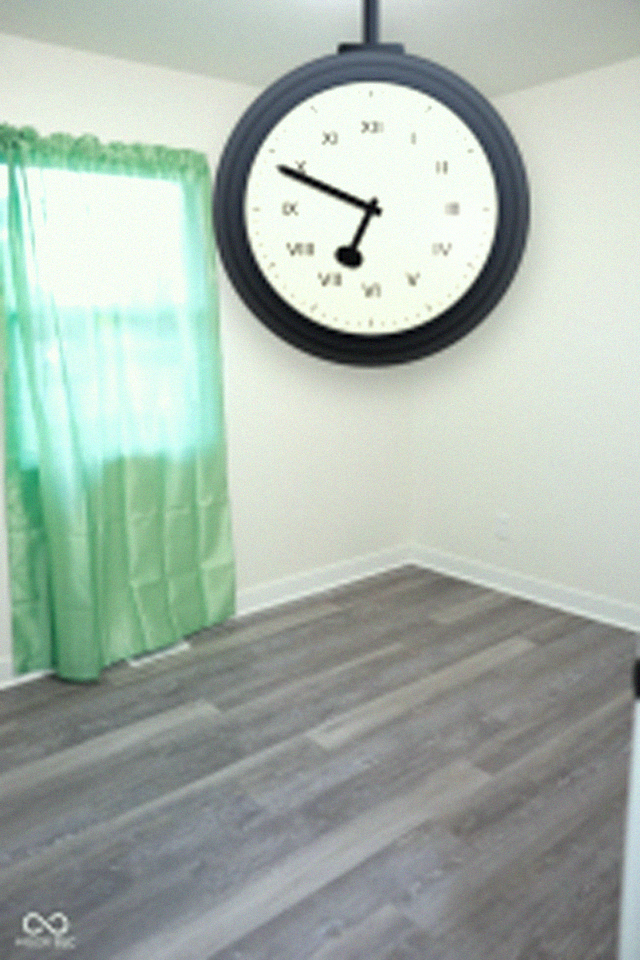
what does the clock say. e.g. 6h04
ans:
6h49
